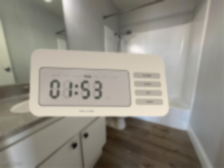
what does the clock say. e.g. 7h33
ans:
1h53
